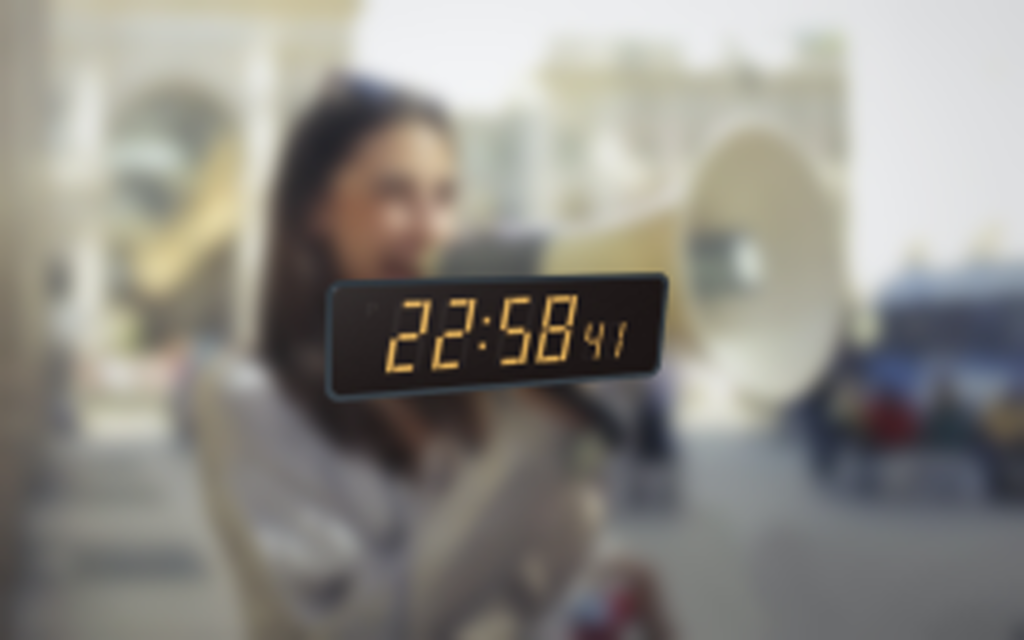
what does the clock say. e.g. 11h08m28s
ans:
22h58m41s
